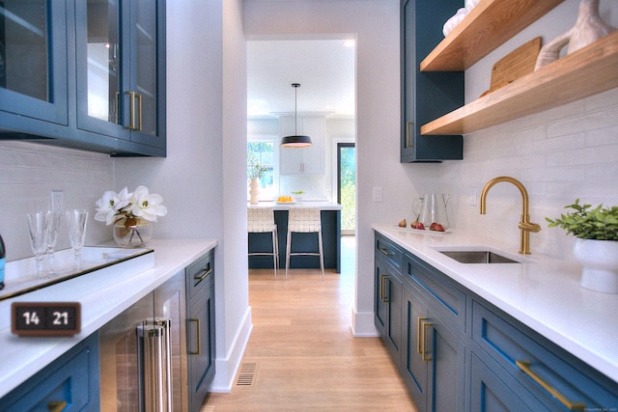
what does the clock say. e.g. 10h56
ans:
14h21
